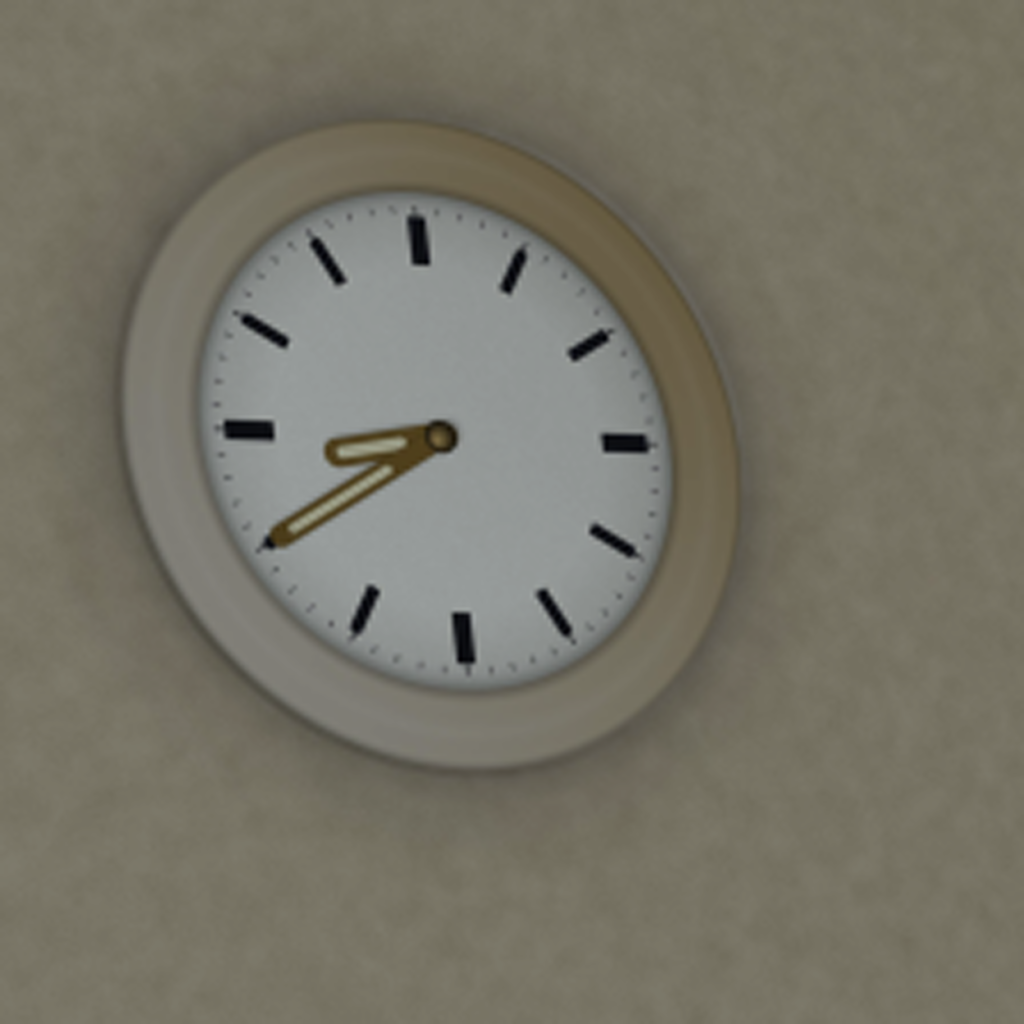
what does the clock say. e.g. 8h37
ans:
8h40
